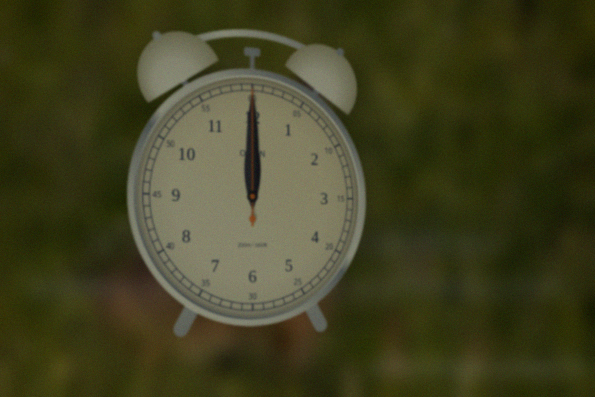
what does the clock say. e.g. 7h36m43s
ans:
12h00m00s
